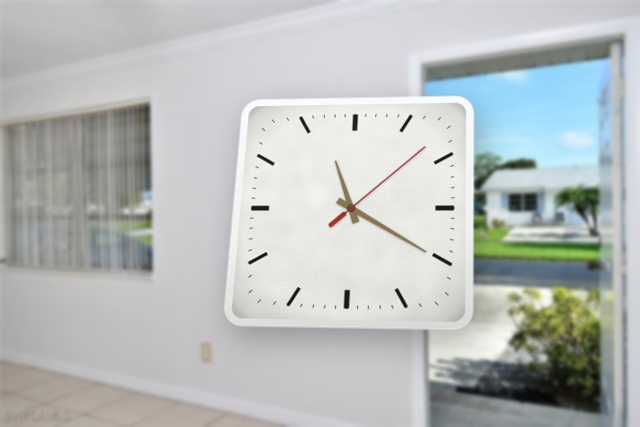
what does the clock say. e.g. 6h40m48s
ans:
11h20m08s
